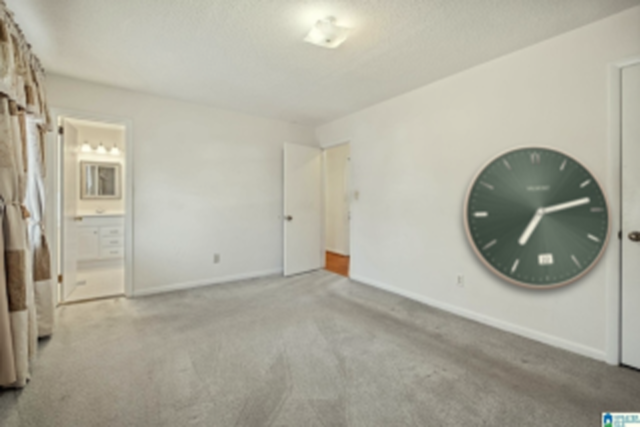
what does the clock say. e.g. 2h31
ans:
7h13
